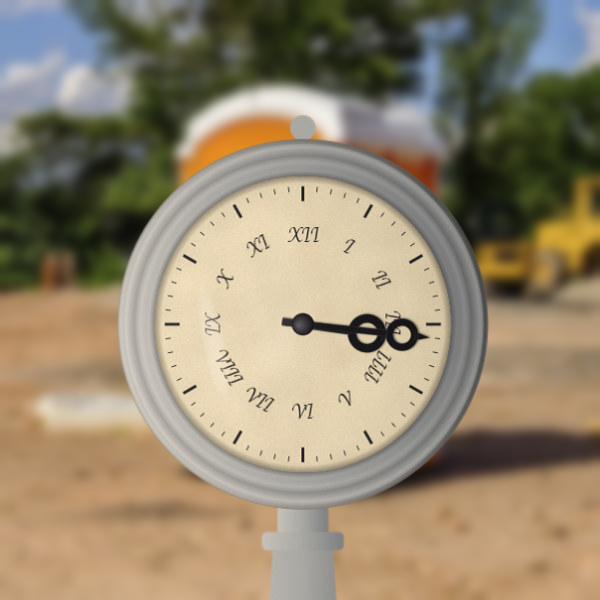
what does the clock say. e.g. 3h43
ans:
3h16
